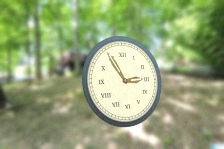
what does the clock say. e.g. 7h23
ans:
2h55
